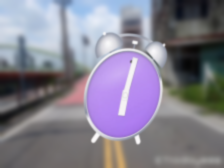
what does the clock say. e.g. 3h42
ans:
6h01
